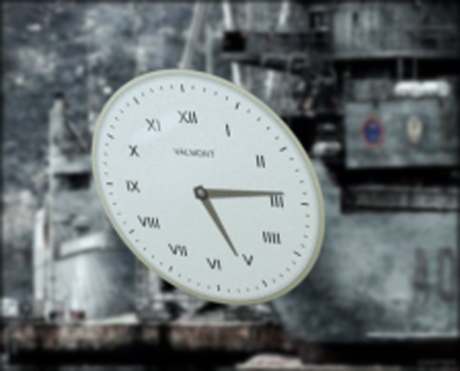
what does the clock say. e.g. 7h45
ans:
5h14
